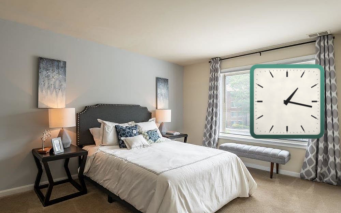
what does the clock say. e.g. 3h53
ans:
1h17
